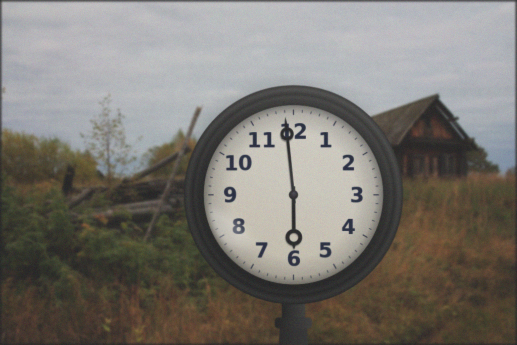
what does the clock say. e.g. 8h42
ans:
5h59
